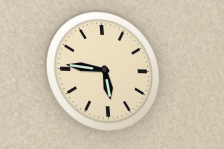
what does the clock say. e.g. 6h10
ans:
5h46
